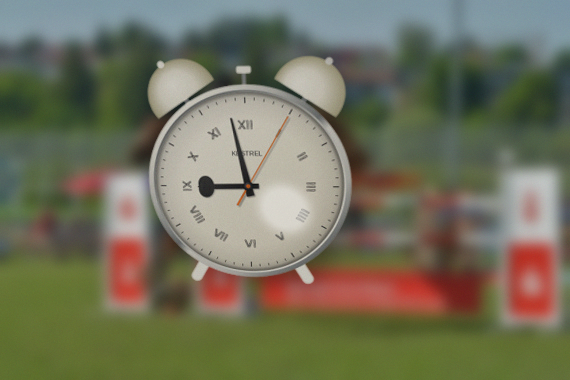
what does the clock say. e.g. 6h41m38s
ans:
8h58m05s
